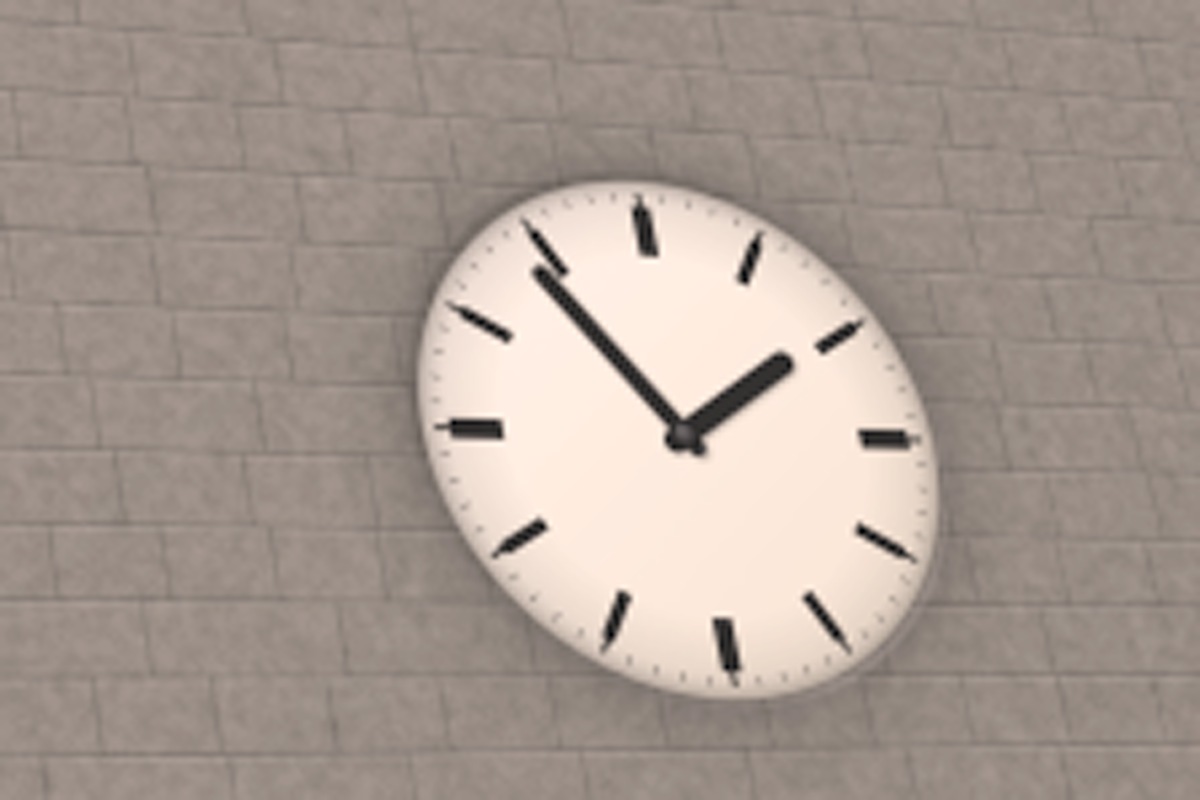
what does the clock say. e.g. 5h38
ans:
1h54
